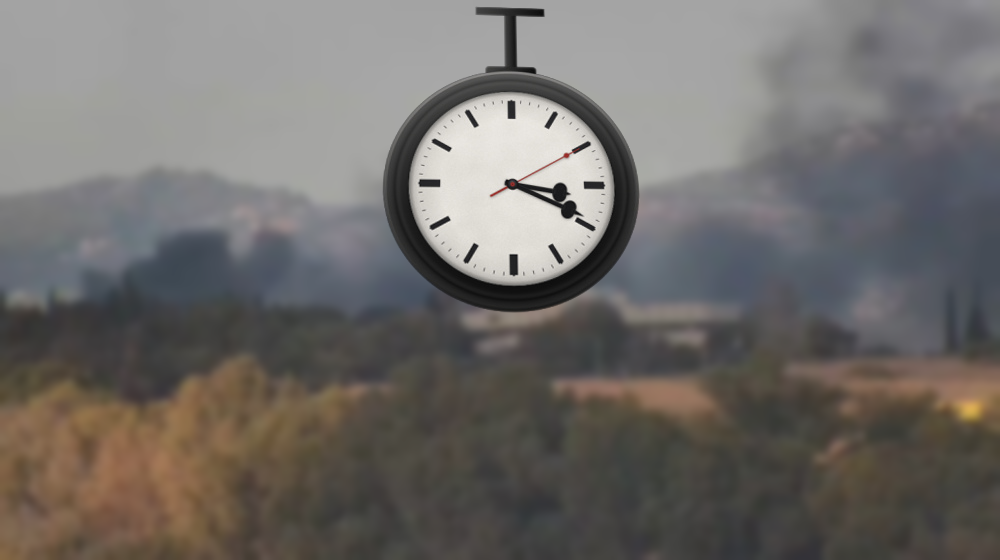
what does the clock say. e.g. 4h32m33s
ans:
3h19m10s
